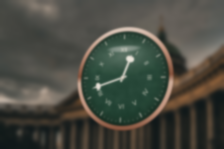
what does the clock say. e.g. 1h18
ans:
12h42
